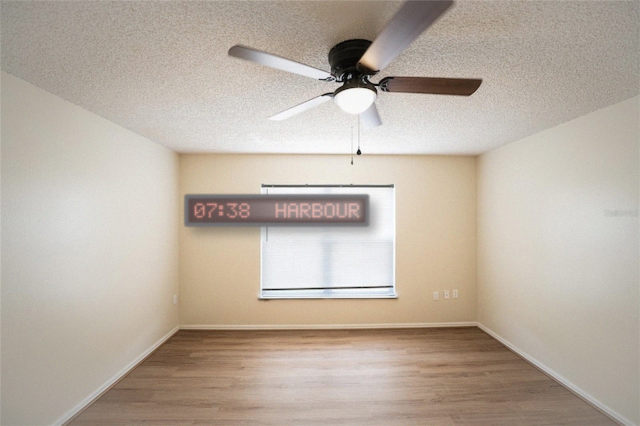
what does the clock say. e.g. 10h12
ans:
7h38
